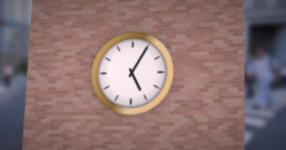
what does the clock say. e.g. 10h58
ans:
5h05
